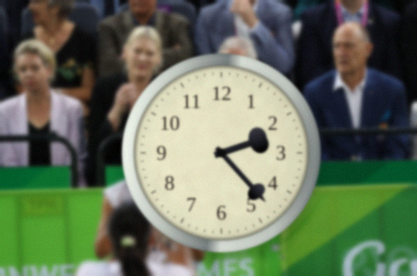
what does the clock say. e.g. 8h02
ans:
2h23
